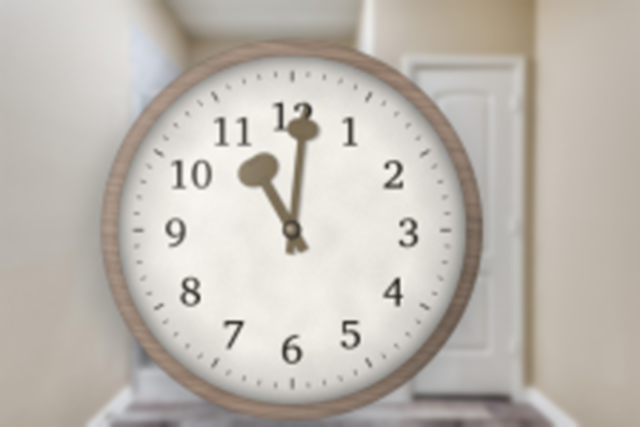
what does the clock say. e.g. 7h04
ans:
11h01
